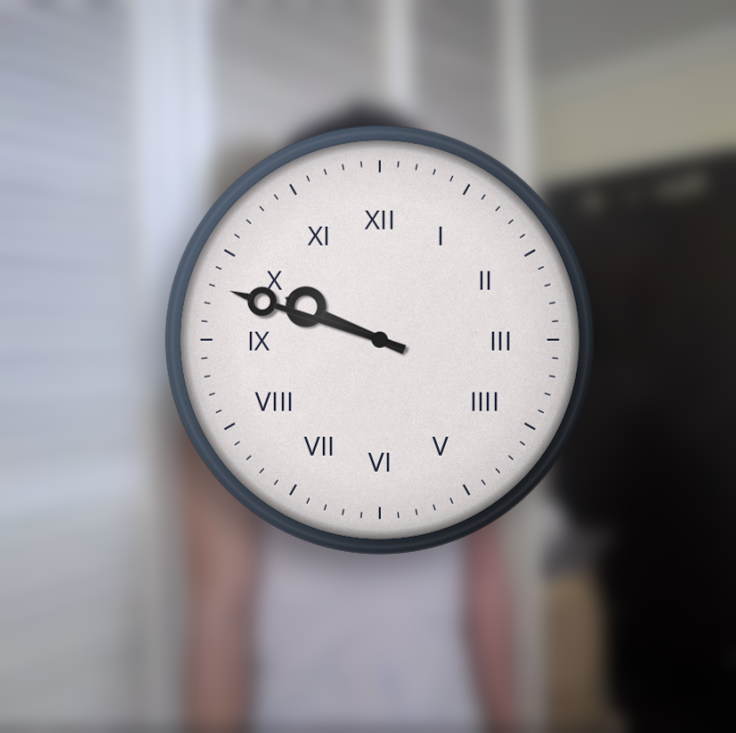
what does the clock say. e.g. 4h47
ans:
9h48
